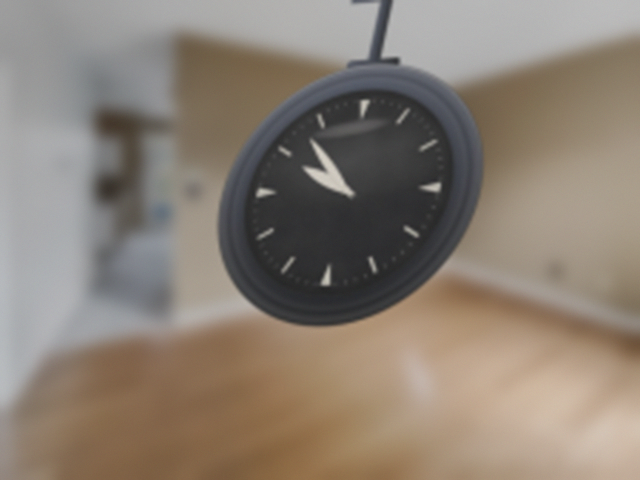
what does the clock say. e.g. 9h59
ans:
9h53
